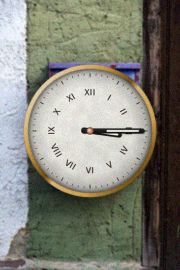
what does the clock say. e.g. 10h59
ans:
3h15
